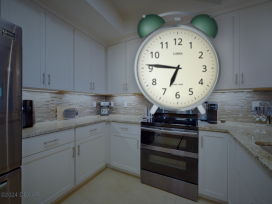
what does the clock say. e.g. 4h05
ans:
6h46
